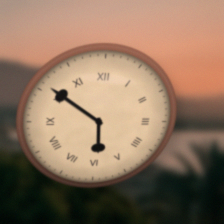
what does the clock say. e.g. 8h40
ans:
5h51
